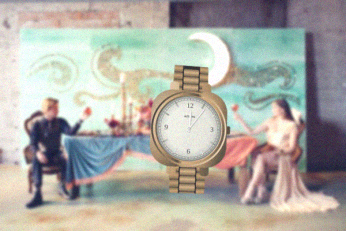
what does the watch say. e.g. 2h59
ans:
12h06
